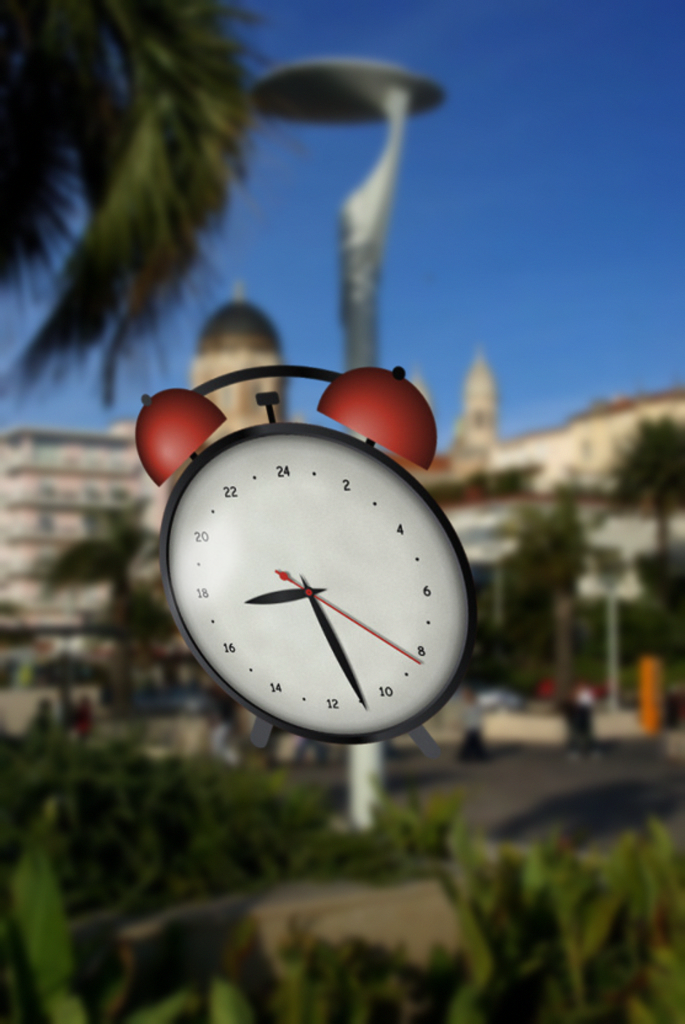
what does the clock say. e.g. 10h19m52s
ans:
17h27m21s
